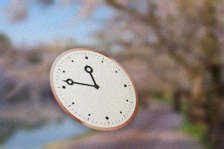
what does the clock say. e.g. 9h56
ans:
11h47
